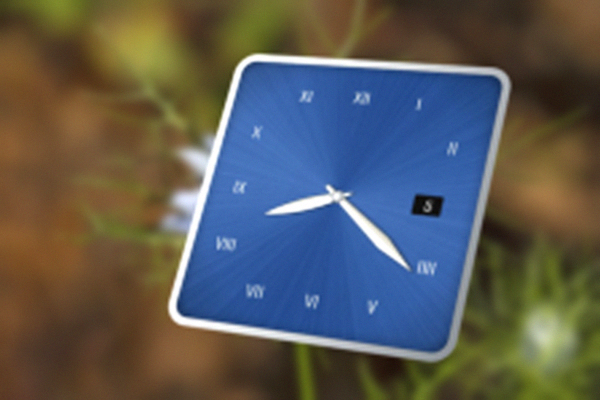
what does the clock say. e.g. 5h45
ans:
8h21
